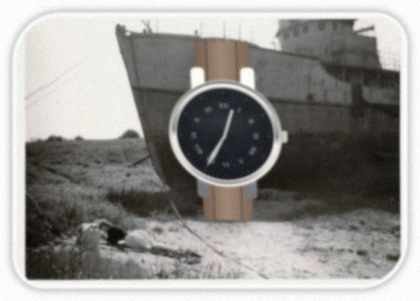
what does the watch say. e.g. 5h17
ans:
12h35
